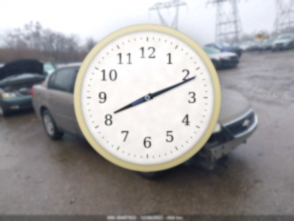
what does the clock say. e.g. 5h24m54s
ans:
8h11m11s
